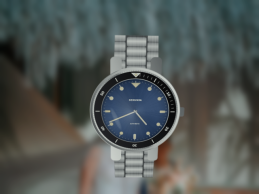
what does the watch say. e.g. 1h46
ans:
4h41
